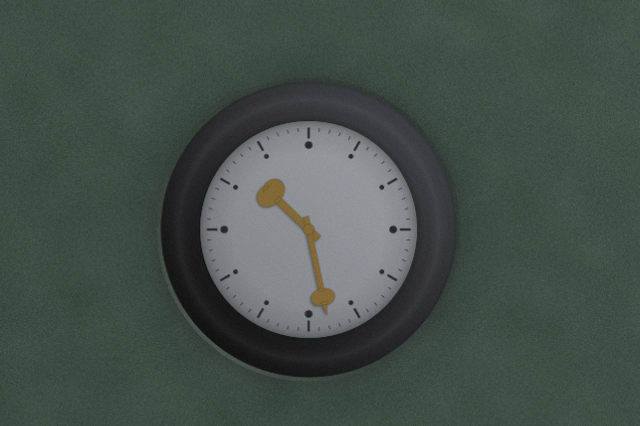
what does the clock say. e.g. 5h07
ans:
10h28
